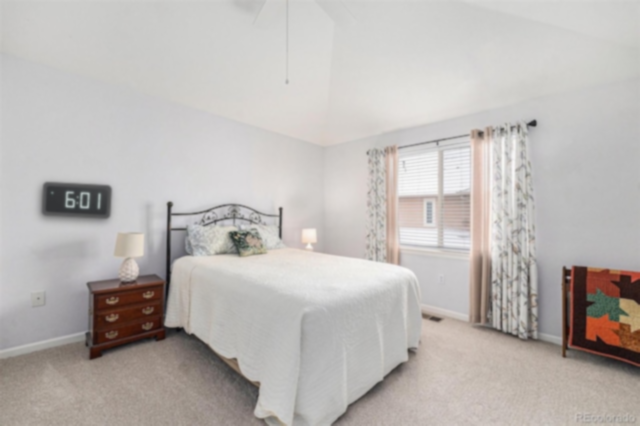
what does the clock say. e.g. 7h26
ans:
6h01
